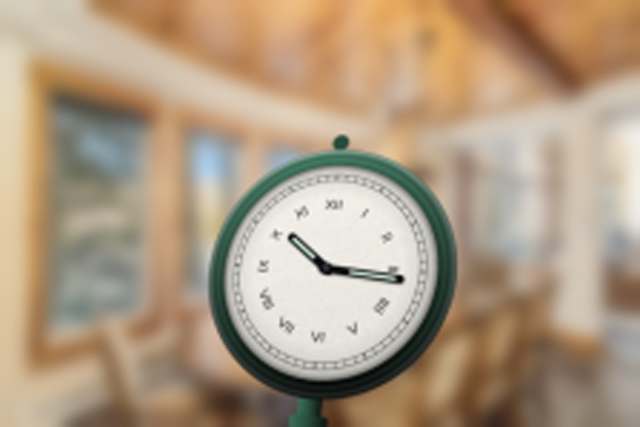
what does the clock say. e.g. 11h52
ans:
10h16
